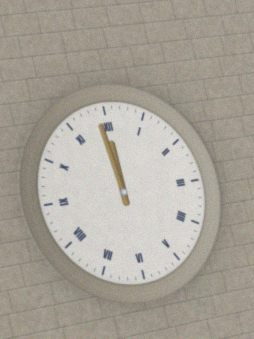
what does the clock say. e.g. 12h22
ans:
11h59
